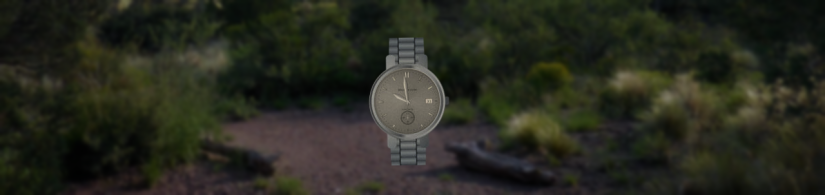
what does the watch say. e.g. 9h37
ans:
9h59
